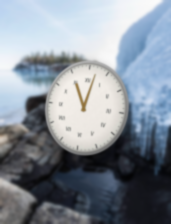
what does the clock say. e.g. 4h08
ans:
11h02
